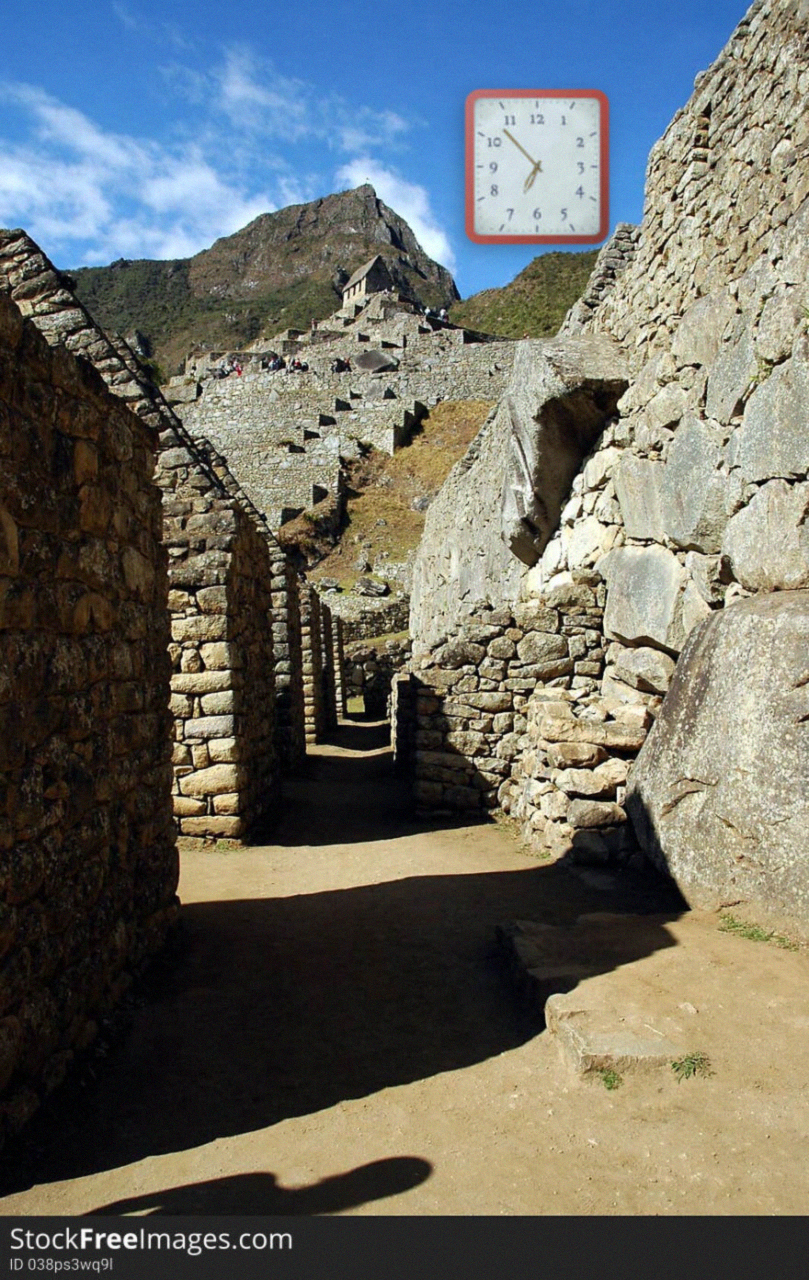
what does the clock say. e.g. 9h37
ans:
6h53
